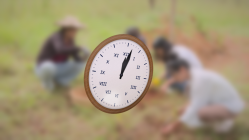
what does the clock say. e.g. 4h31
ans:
12h02
